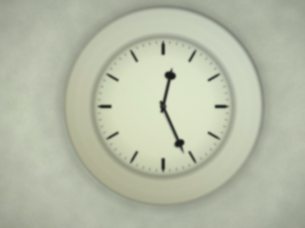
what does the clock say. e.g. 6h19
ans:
12h26
